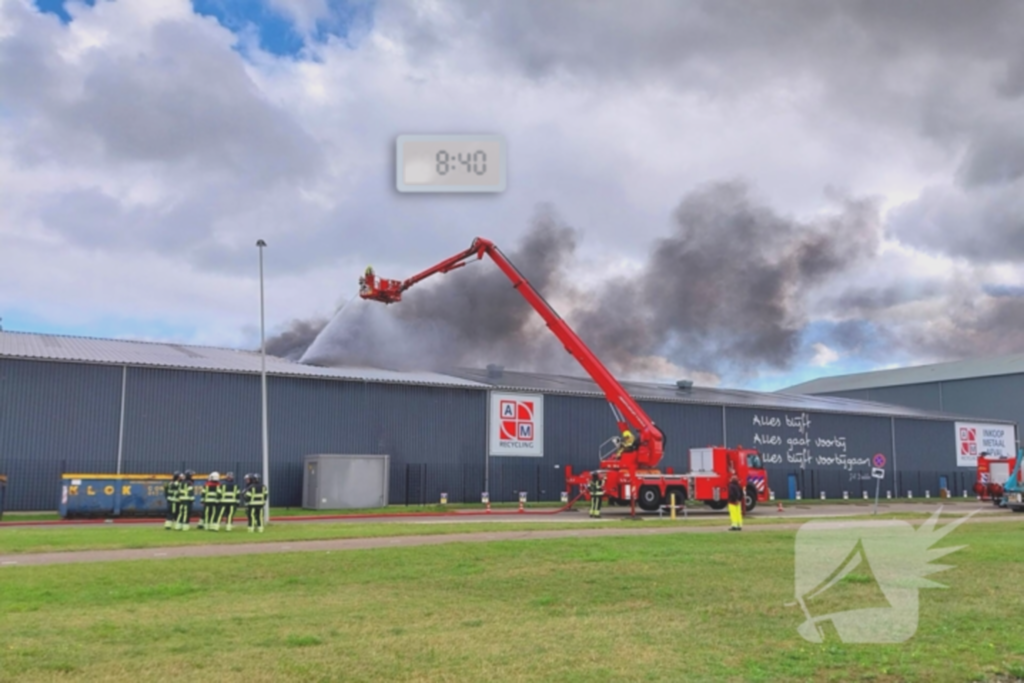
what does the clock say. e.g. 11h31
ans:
8h40
